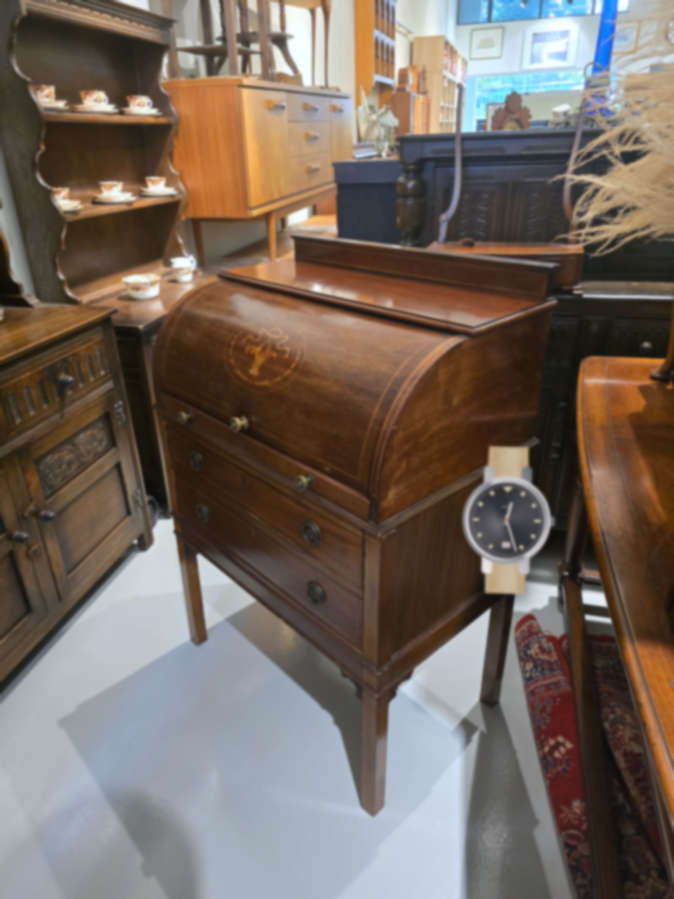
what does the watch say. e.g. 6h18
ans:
12h27
